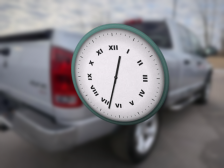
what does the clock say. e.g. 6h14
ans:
12h33
